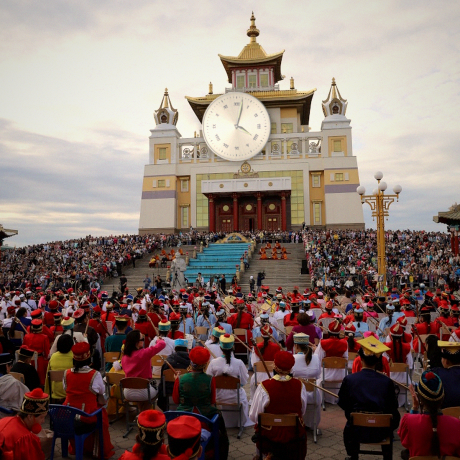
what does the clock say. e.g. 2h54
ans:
4h02
